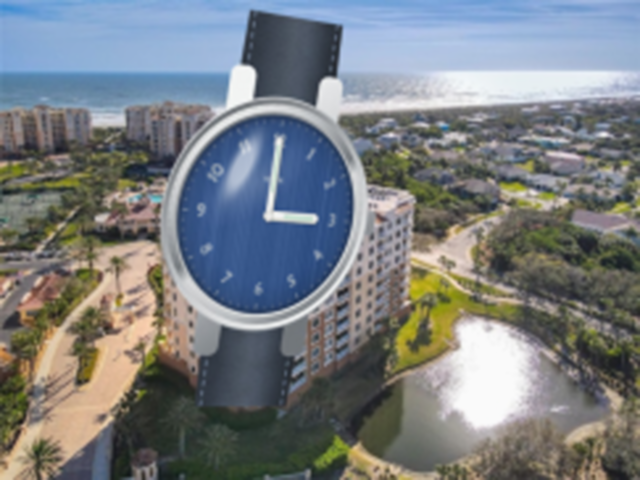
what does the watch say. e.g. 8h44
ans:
3h00
